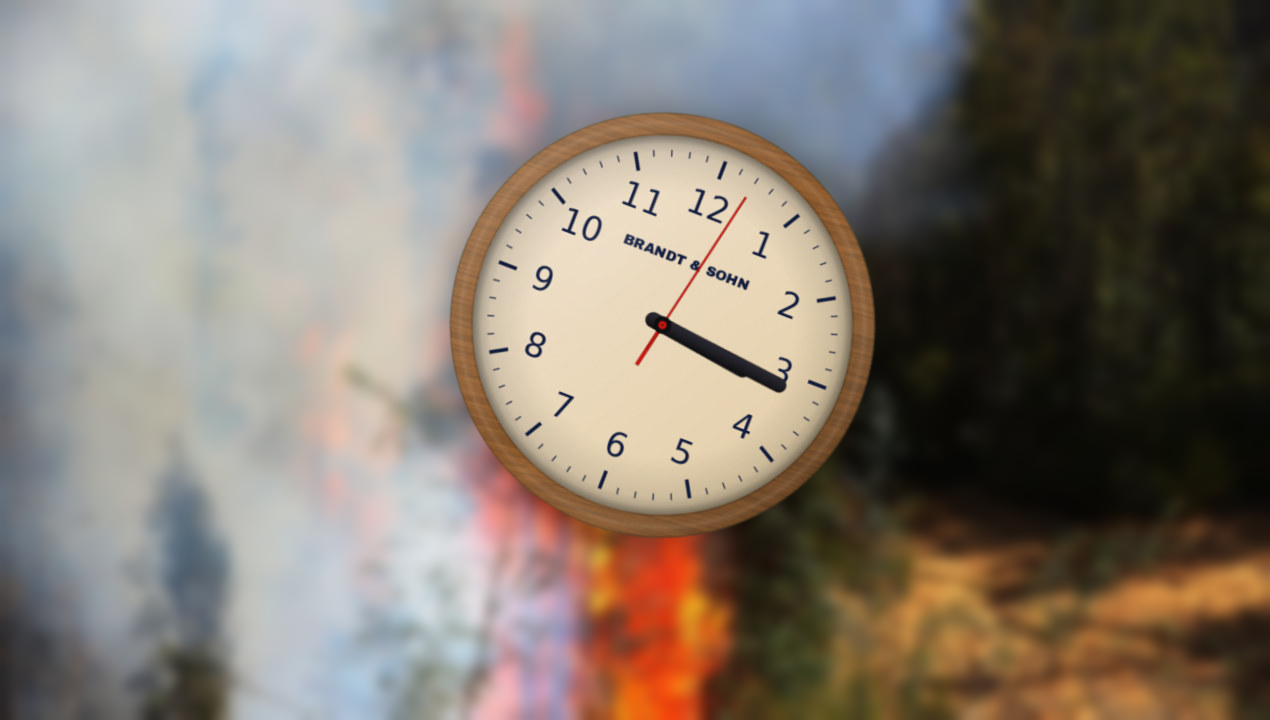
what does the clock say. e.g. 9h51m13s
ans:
3h16m02s
